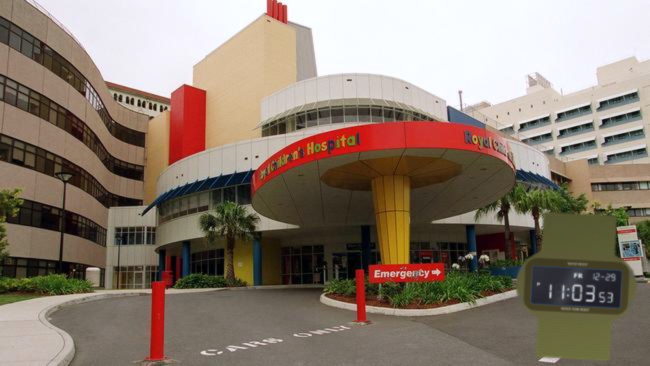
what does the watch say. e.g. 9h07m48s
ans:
11h03m53s
